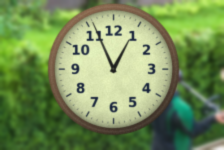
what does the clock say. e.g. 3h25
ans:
12h56
